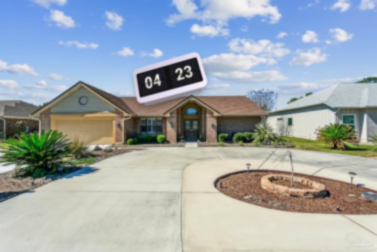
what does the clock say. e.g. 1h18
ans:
4h23
